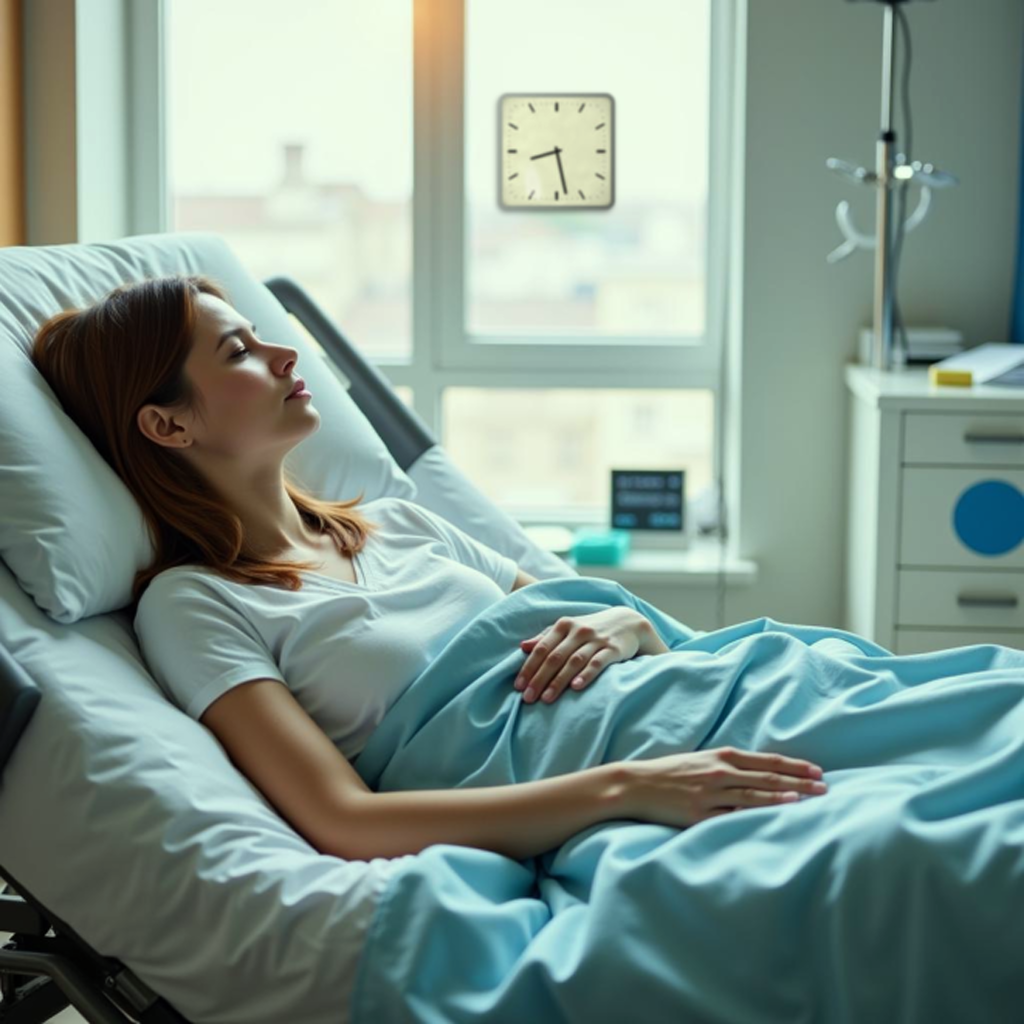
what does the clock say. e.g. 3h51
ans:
8h28
